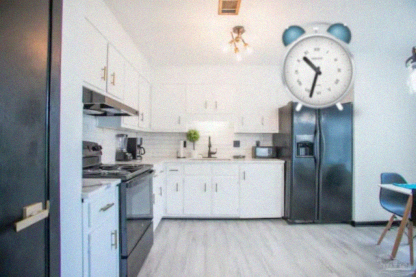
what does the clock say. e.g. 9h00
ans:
10h33
